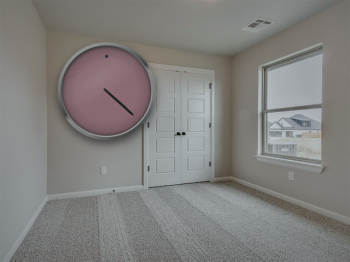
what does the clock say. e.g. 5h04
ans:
4h22
